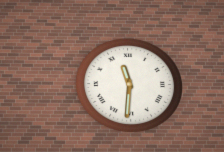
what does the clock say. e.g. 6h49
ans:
11h31
